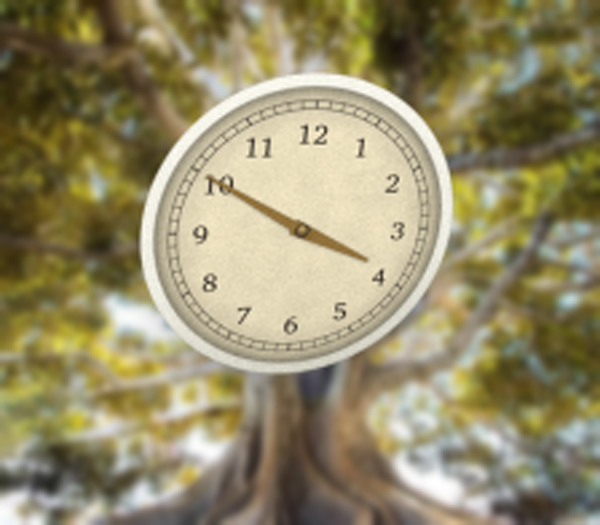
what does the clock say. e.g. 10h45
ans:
3h50
